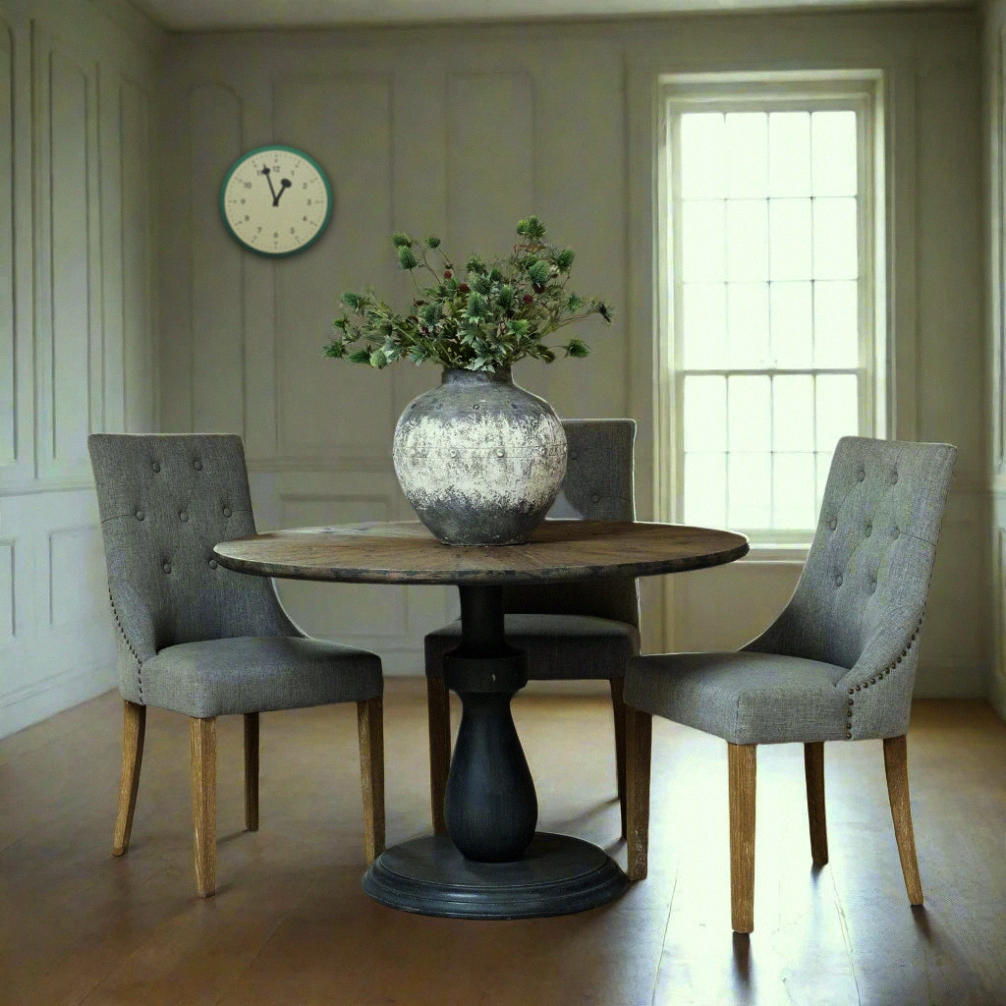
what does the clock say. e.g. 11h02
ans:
12h57
